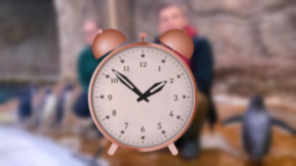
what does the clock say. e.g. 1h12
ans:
1h52
